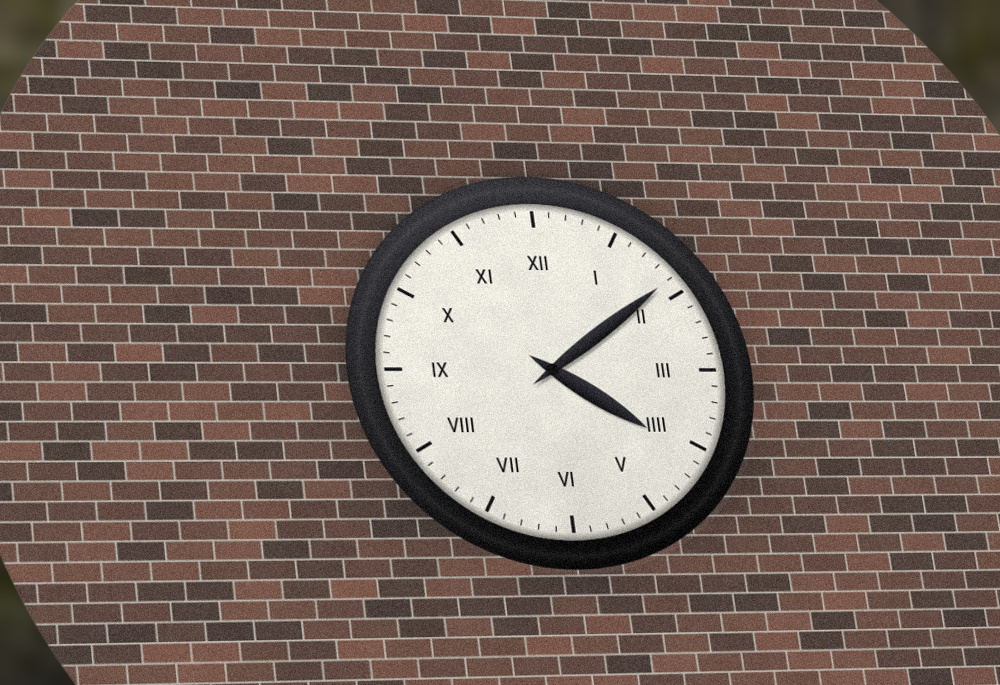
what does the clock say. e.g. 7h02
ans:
4h09
